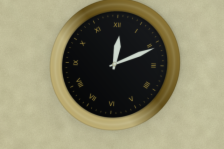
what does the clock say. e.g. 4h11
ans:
12h11
